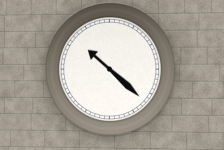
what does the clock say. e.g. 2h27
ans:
10h22
